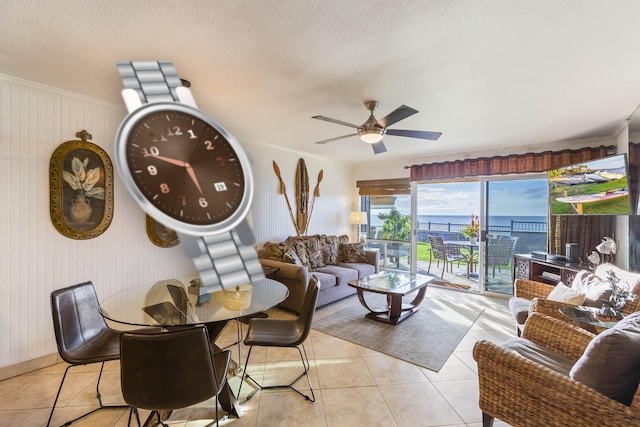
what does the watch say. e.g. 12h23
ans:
5h49
